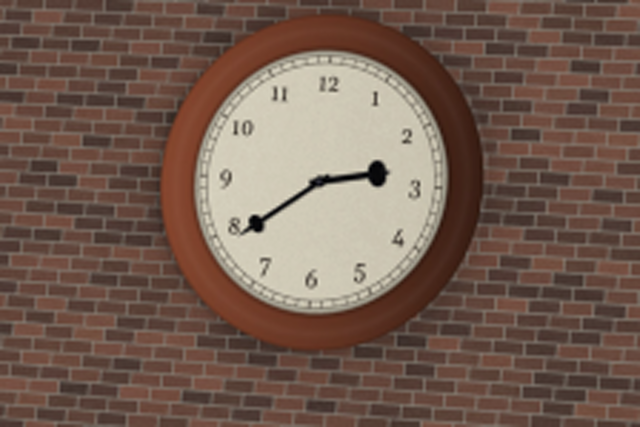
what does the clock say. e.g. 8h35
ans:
2h39
